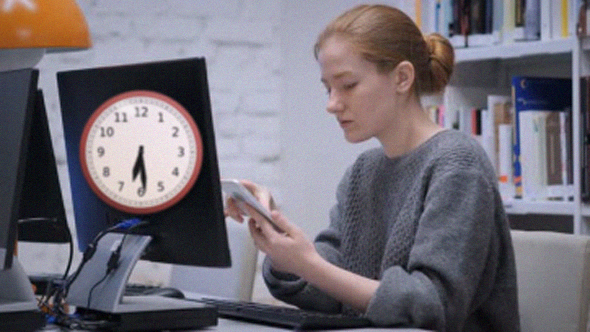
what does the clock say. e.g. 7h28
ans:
6h29
